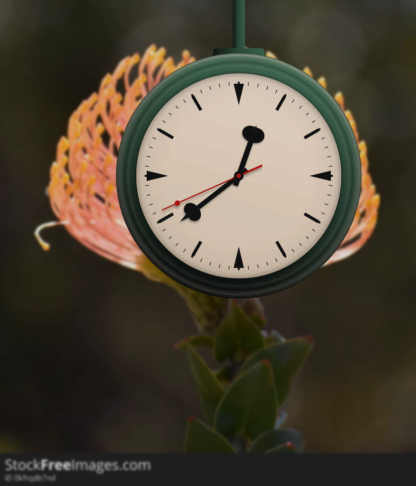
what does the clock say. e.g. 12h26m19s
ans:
12h38m41s
